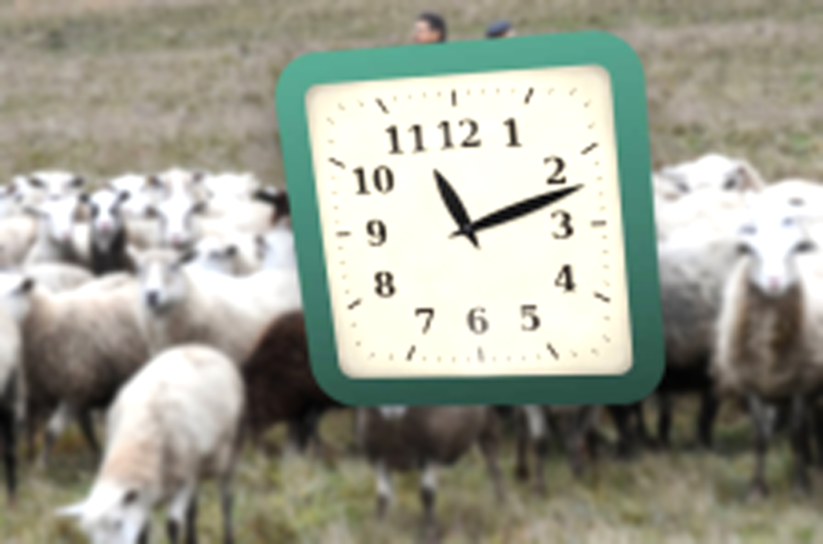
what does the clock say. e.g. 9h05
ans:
11h12
